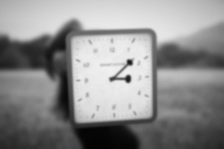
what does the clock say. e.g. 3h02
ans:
3h08
